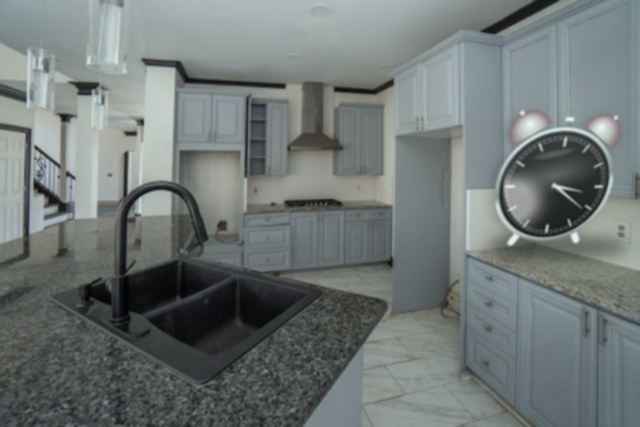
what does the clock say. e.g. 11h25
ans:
3h21
